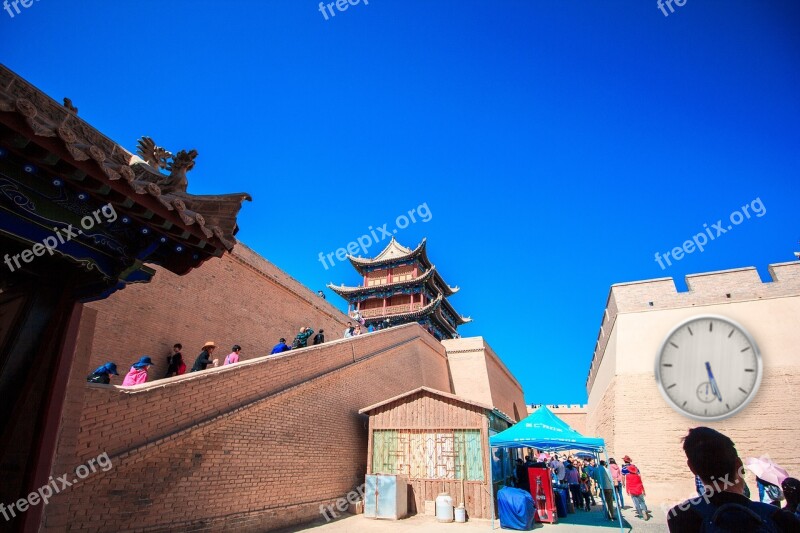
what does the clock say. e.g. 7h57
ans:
5h26
